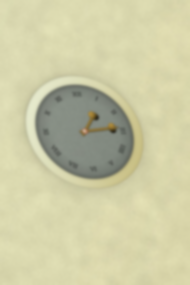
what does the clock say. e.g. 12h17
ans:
1h14
